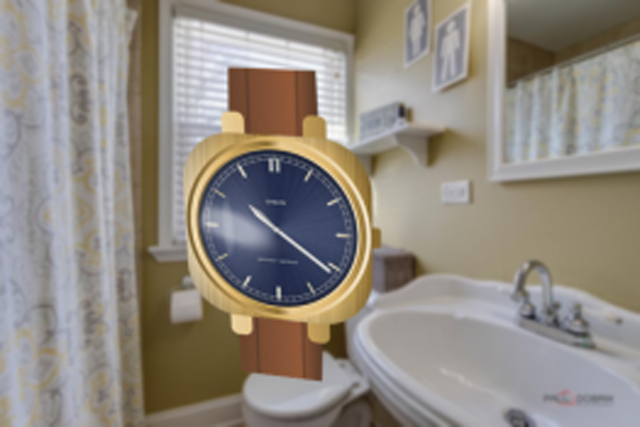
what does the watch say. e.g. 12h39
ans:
10h21
